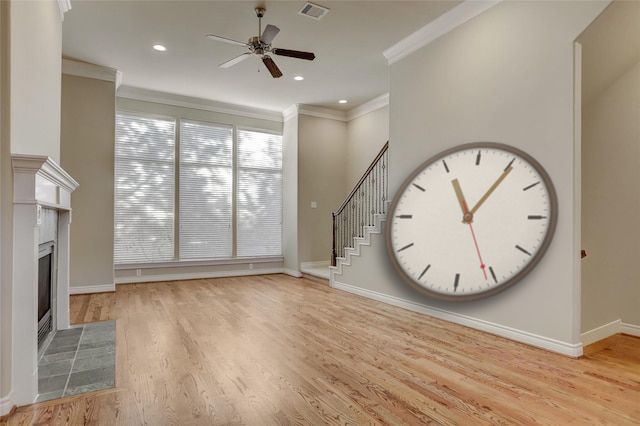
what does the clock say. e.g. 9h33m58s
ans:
11h05m26s
